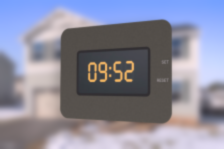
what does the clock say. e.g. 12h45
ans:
9h52
